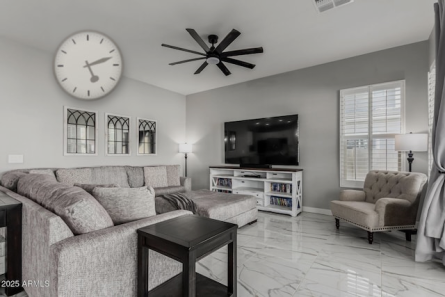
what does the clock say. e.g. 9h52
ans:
5h12
